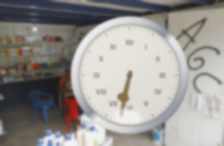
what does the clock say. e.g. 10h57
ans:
6h32
